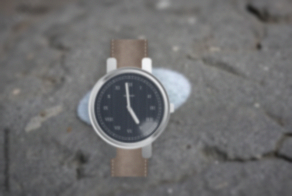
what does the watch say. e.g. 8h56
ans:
4h59
